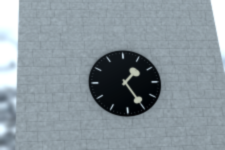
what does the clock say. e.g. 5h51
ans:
1h25
